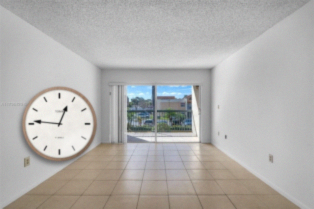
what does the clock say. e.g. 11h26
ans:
12h46
